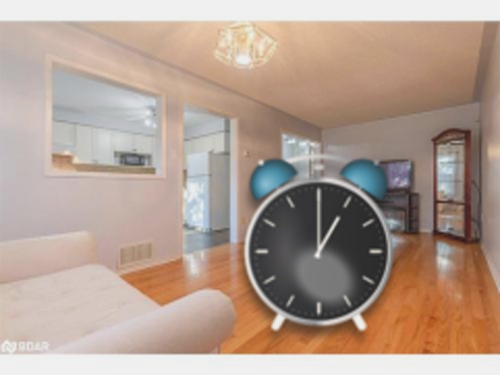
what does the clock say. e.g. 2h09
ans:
1h00
